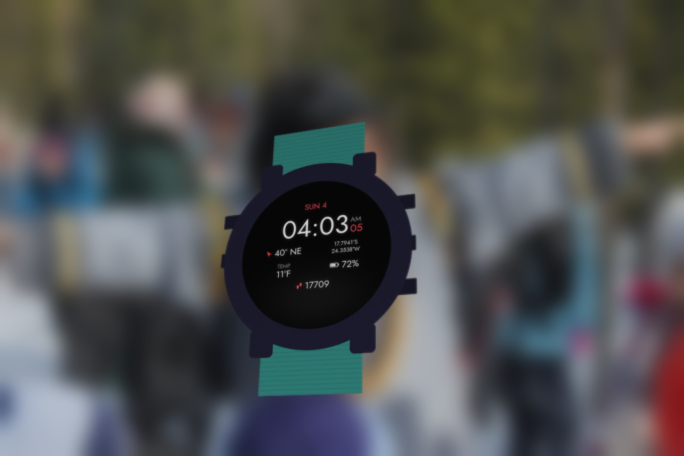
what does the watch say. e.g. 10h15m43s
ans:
4h03m05s
